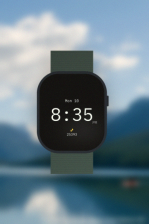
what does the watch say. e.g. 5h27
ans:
8h35
